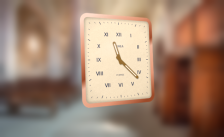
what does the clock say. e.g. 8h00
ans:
11h22
